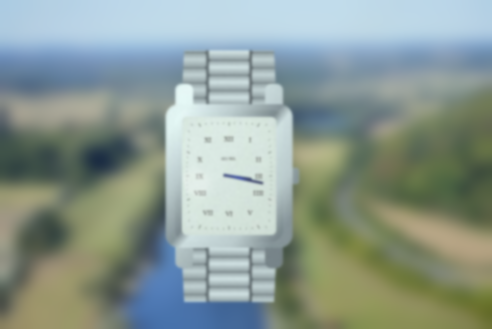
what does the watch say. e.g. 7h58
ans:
3h17
